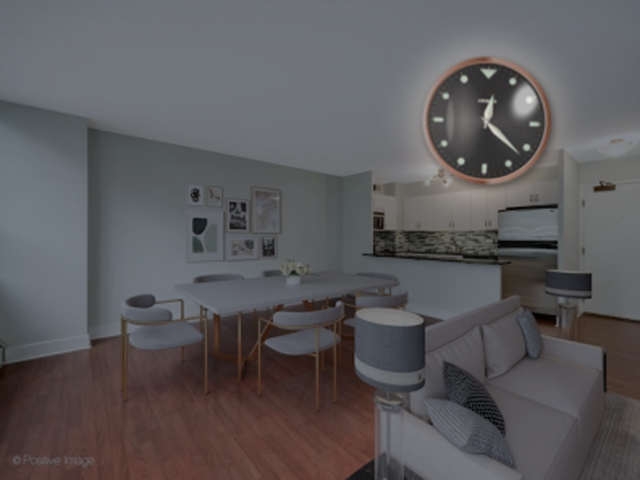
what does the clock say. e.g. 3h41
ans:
12h22
